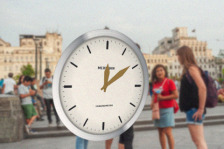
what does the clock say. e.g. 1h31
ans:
12h09
